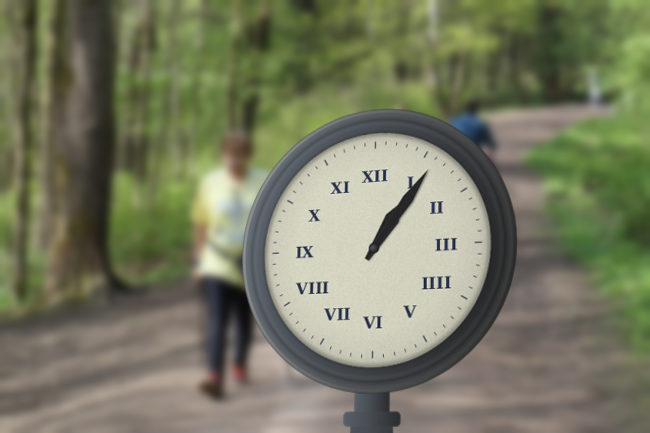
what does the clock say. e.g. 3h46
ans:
1h06
